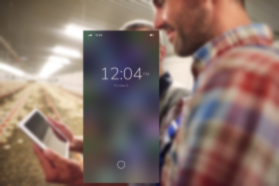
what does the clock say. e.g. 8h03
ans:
12h04
